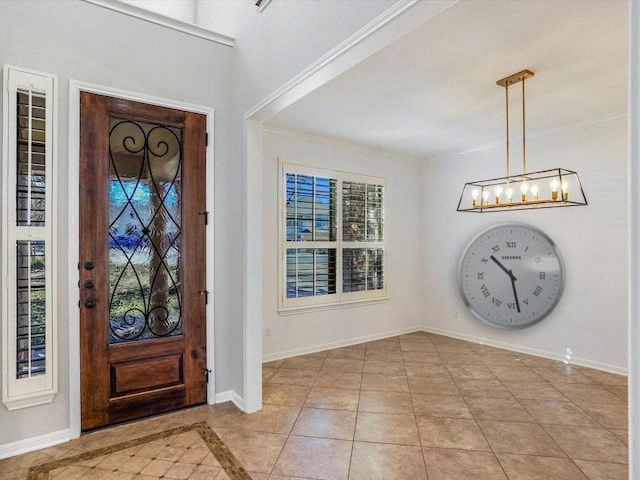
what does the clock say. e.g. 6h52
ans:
10h28
